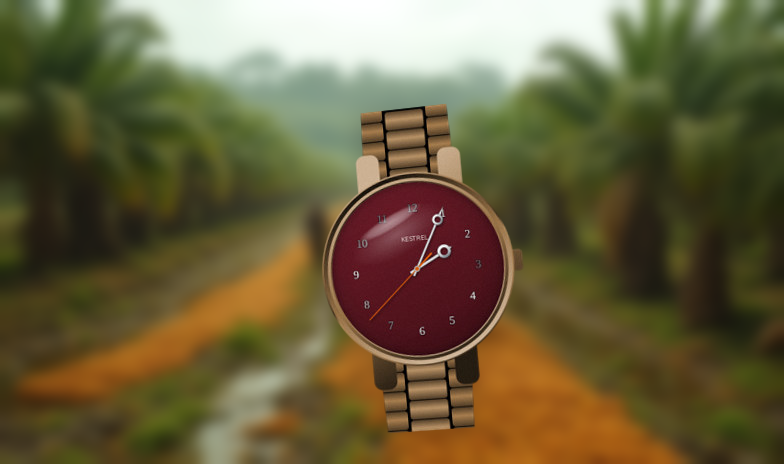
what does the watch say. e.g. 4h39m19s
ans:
2h04m38s
